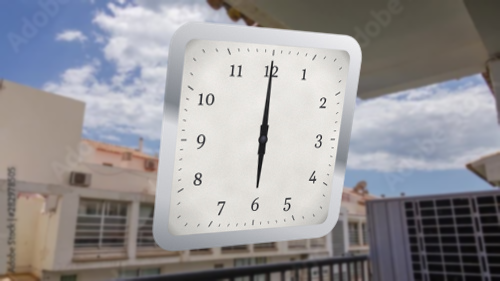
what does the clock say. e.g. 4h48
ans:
6h00
